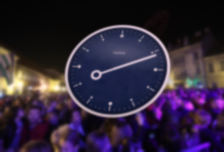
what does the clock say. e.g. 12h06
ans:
8h11
